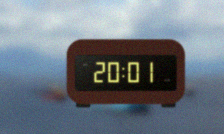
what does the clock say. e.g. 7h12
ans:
20h01
